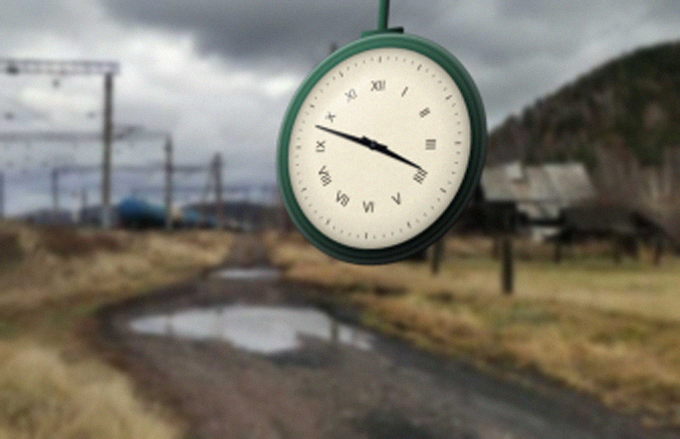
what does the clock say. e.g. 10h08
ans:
3h48
